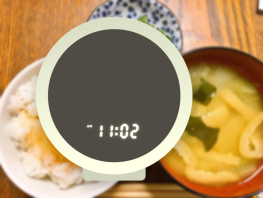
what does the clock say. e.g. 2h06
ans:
11h02
